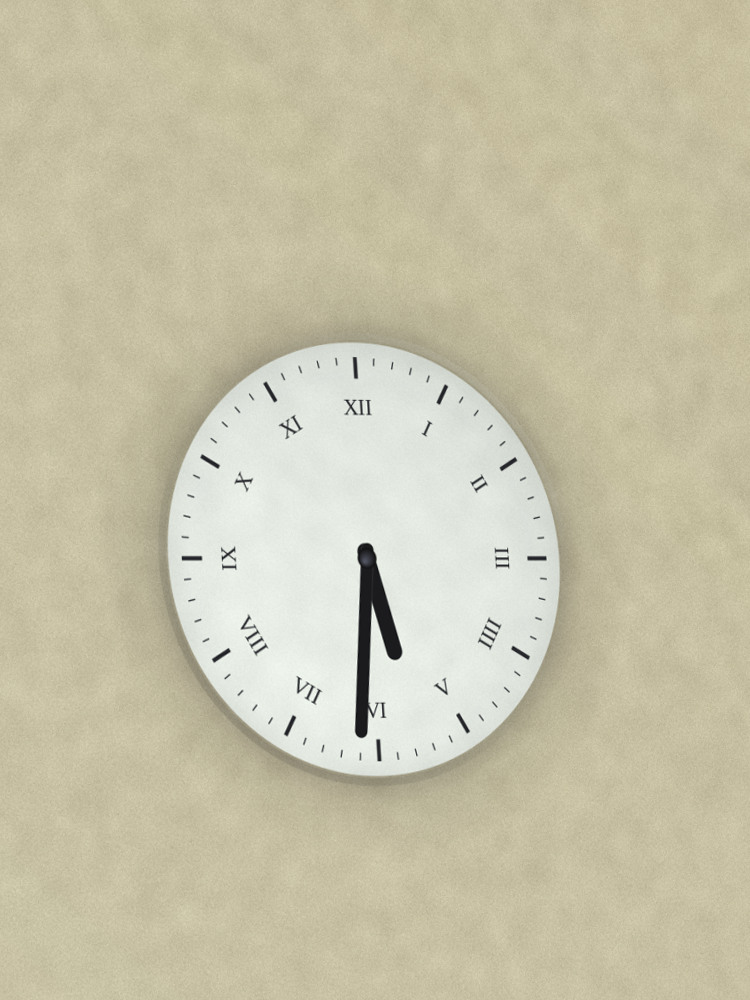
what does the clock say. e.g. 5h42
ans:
5h31
